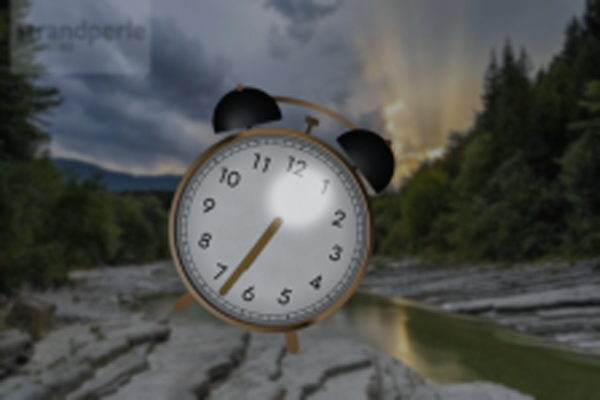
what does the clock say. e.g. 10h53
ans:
6h33
